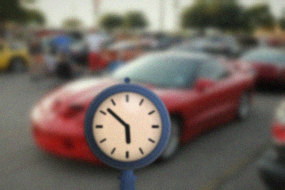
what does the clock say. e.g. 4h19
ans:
5h52
